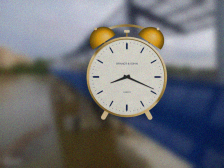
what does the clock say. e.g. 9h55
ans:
8h19
